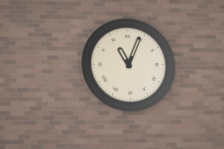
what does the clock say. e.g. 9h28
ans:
11h04
